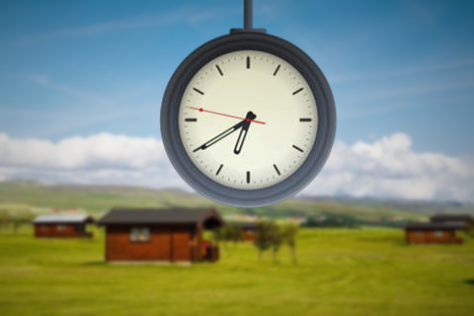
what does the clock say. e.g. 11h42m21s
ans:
6h39m47s
